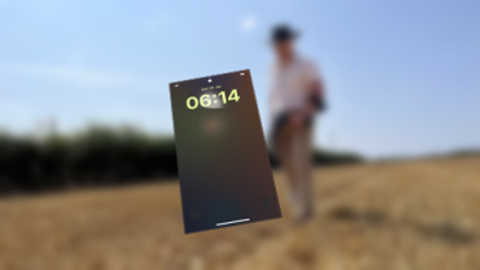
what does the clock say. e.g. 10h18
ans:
6h14
